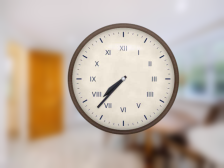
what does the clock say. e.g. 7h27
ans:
7h37
